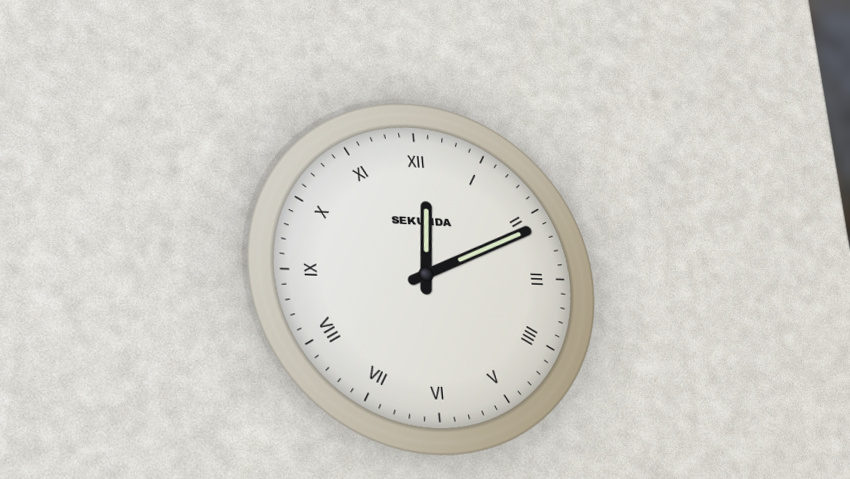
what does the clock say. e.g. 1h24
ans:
12h11
